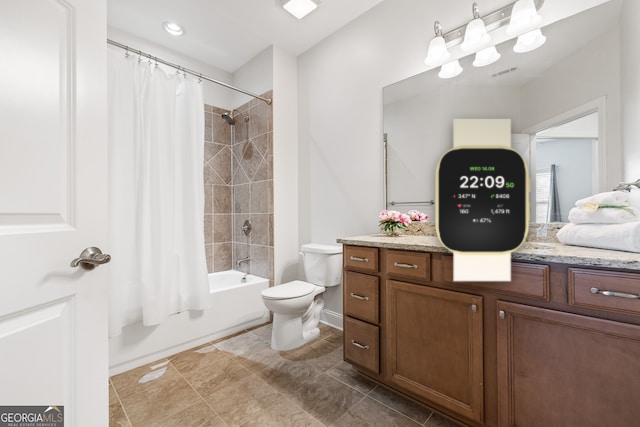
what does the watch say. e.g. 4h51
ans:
22h09
